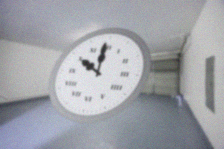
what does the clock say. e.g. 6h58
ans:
9h59
